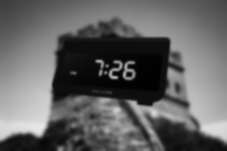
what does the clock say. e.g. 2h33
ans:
7h26
